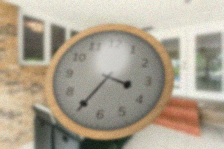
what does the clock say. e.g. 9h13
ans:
3h35
